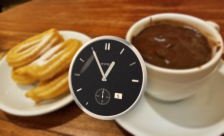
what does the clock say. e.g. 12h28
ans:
12h55
